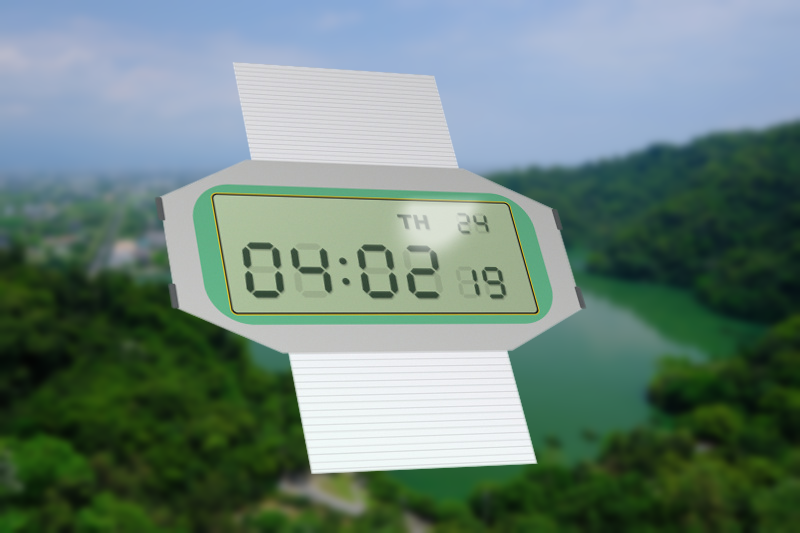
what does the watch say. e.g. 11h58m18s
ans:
4h02m19s
